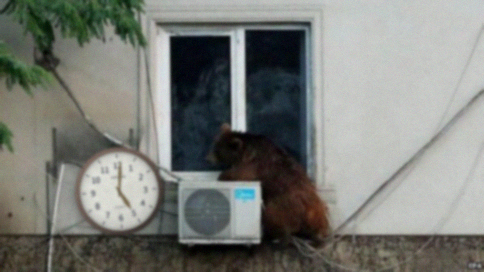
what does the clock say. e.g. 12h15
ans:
5h01
